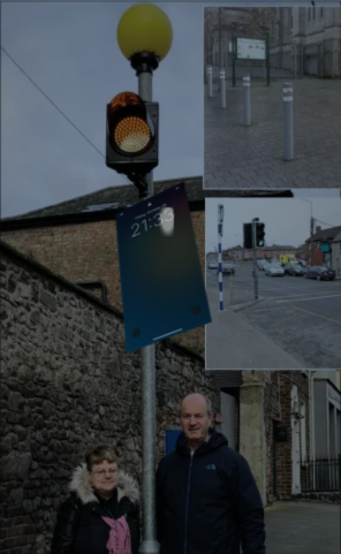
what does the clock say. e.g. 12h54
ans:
21h33
